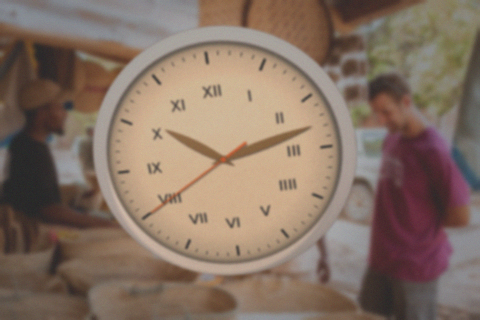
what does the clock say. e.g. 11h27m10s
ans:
10h12m40s
